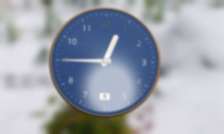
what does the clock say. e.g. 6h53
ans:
12h45
